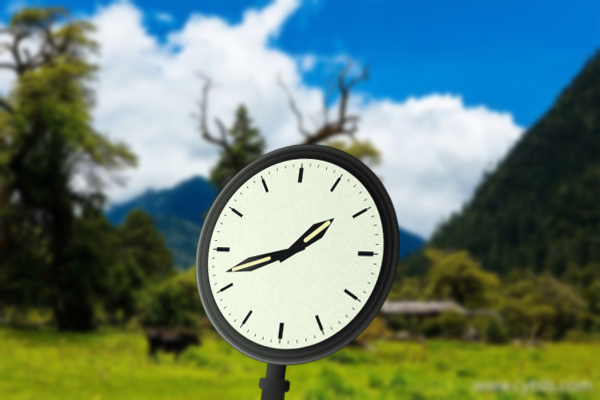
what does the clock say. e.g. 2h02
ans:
1h42
